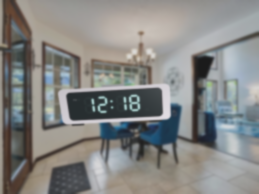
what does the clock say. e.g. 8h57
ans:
12h18
